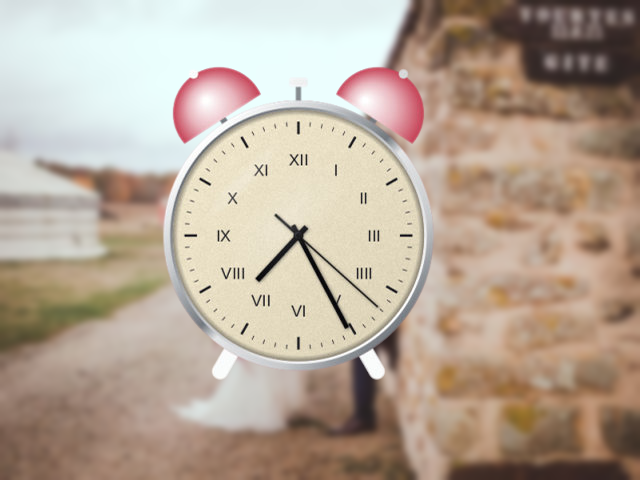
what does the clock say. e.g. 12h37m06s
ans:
7h25m22s
